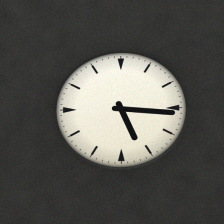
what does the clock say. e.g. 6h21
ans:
5h16
